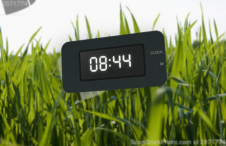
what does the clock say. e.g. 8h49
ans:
8h44
